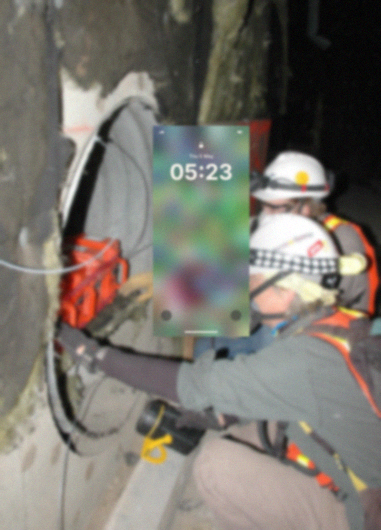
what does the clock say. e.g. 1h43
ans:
5h23
